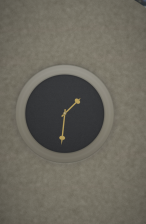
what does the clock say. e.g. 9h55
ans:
1h31
